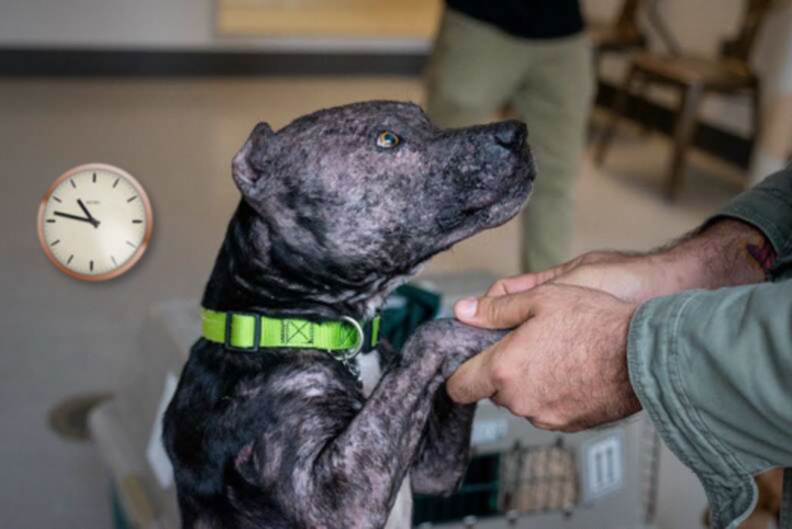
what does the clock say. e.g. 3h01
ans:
10h47
